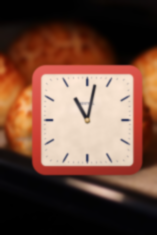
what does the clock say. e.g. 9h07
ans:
11h02
